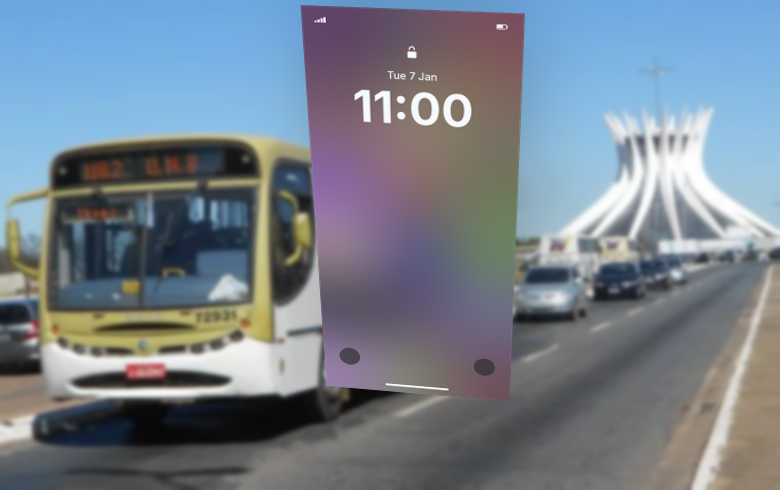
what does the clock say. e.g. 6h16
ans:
11h00
